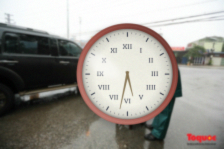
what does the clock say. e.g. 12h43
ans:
5h32
